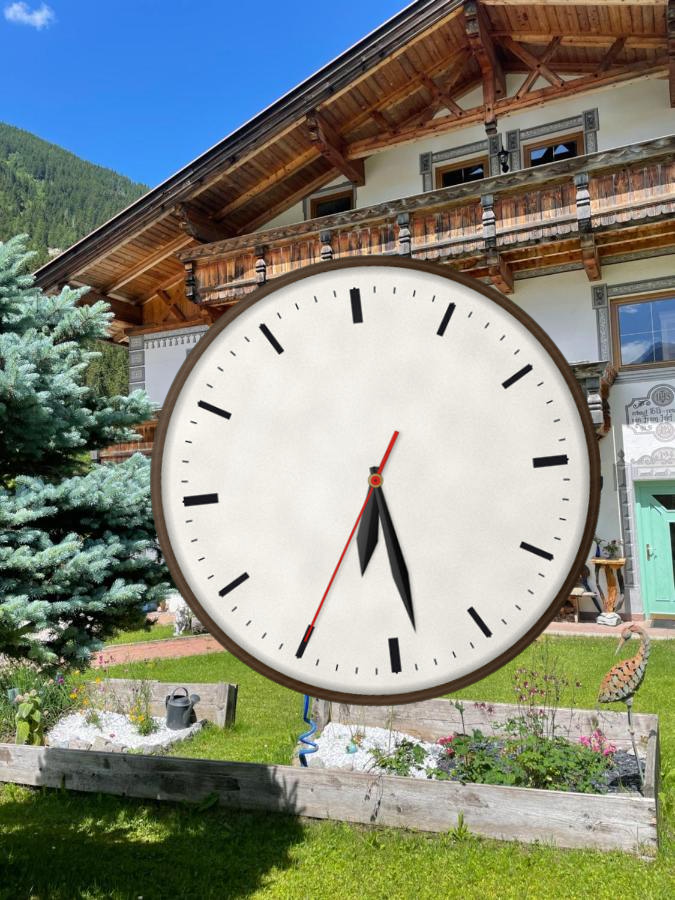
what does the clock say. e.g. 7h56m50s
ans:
6h28m35s
